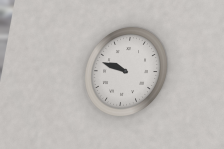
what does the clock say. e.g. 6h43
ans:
9h48
